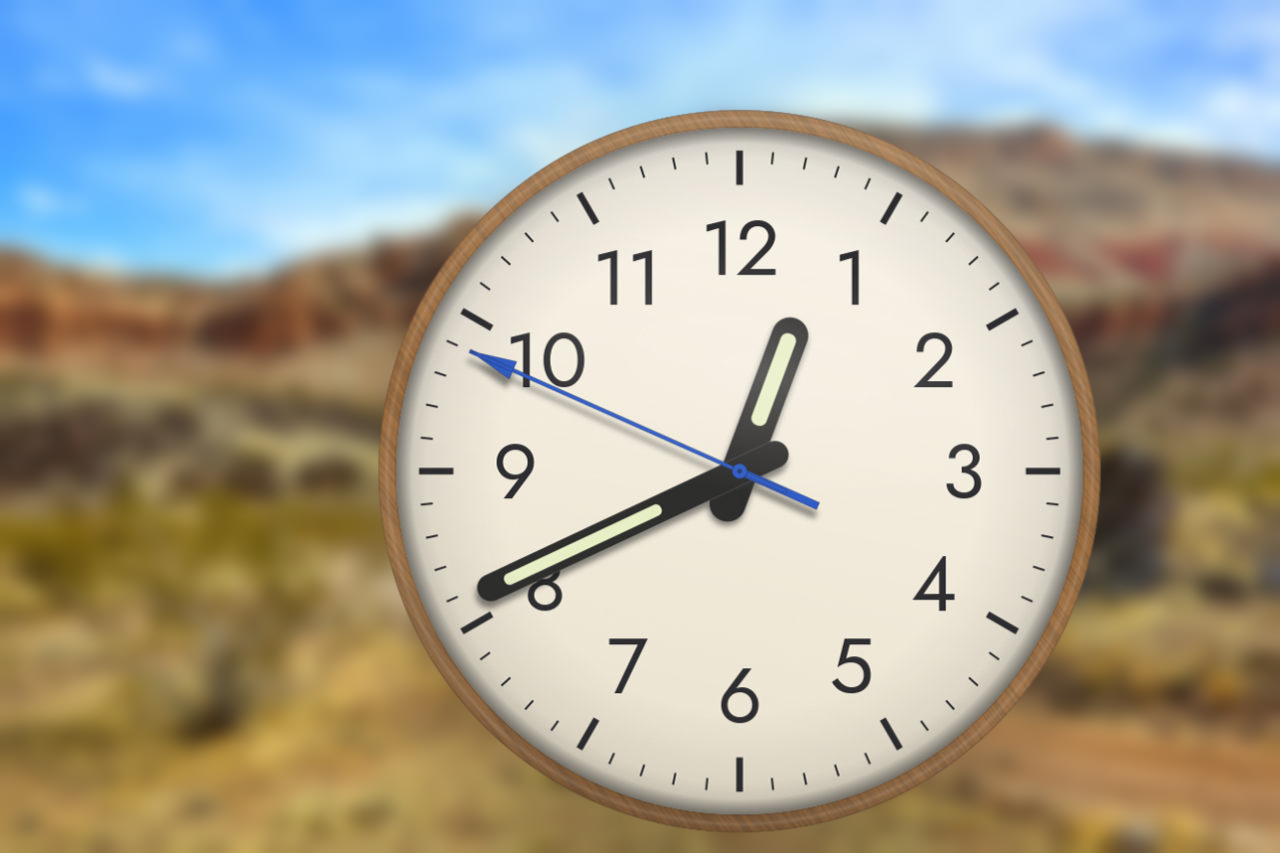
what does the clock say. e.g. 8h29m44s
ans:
12h40m49s
